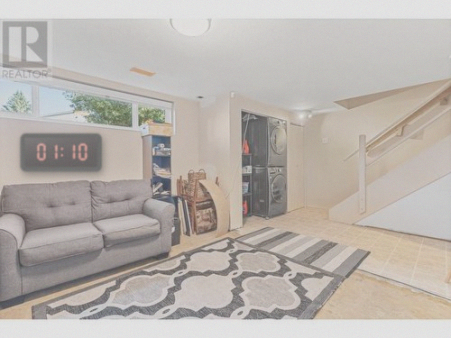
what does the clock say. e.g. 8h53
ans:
1h10
